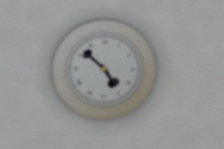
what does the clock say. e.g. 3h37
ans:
4h52
